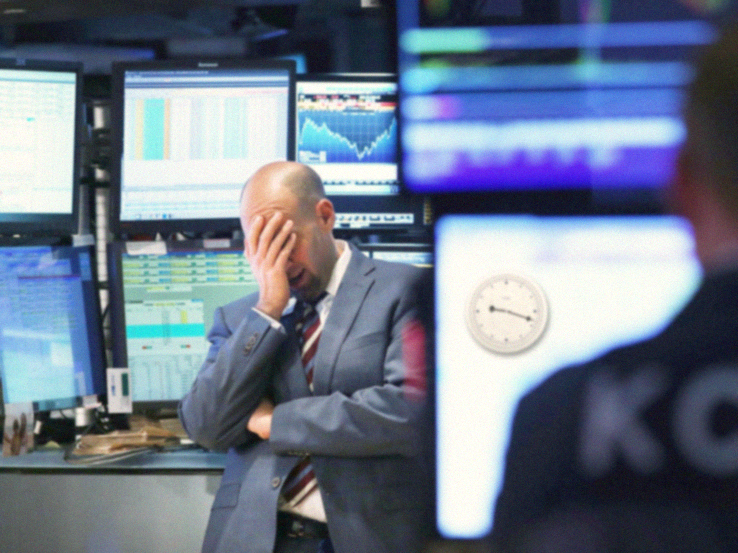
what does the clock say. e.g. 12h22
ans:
9h18
